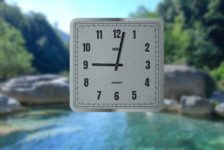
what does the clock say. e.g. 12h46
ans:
9h02
